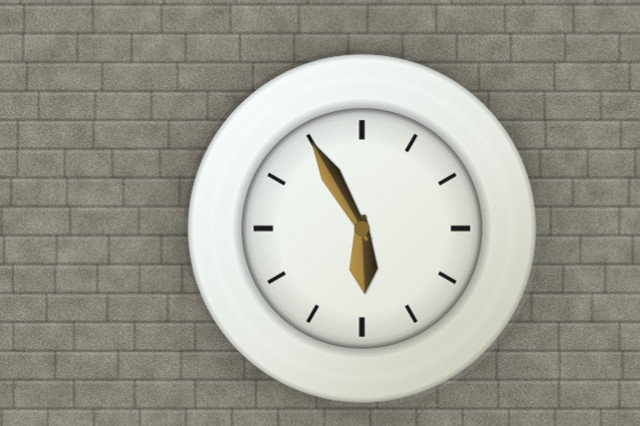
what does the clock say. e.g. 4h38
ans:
5h55
